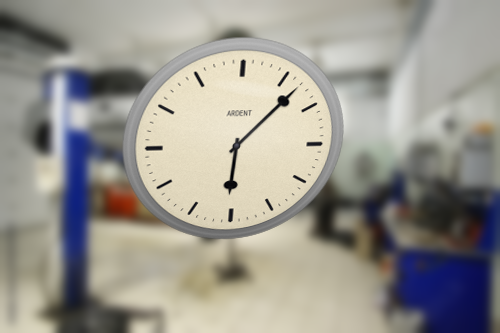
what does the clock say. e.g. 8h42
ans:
6h07
